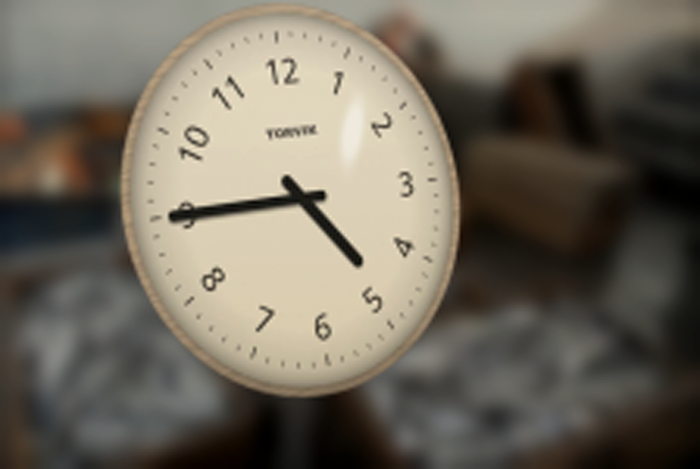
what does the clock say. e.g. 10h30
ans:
4h45
